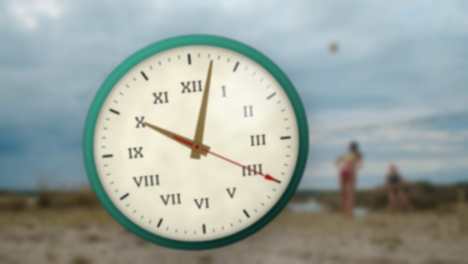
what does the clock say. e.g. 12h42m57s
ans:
10h02m20s
